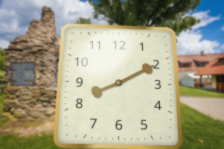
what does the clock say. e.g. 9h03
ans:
8h10
